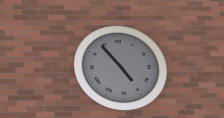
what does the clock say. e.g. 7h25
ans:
4h54
